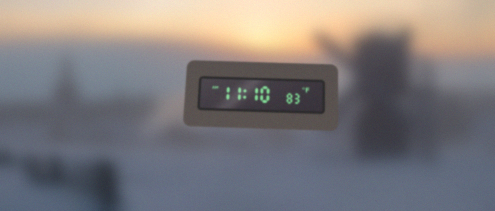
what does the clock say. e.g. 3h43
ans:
11h10
